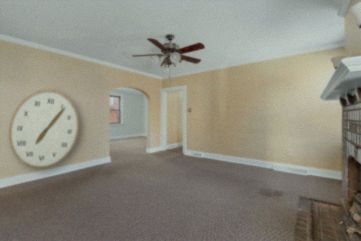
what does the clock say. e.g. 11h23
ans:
7h06
